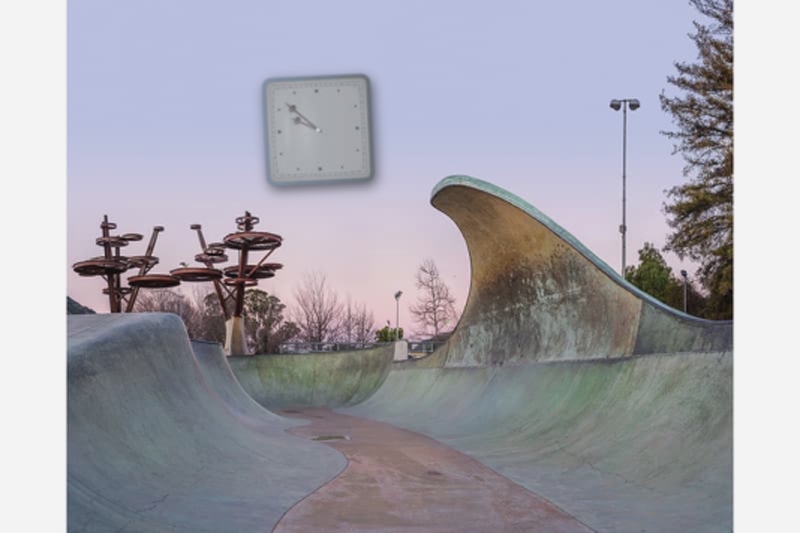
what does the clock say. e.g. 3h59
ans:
9h52
